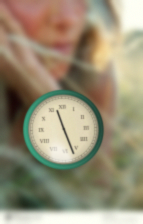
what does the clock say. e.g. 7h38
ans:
11h27
